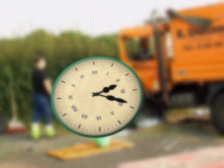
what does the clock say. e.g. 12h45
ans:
2h19
